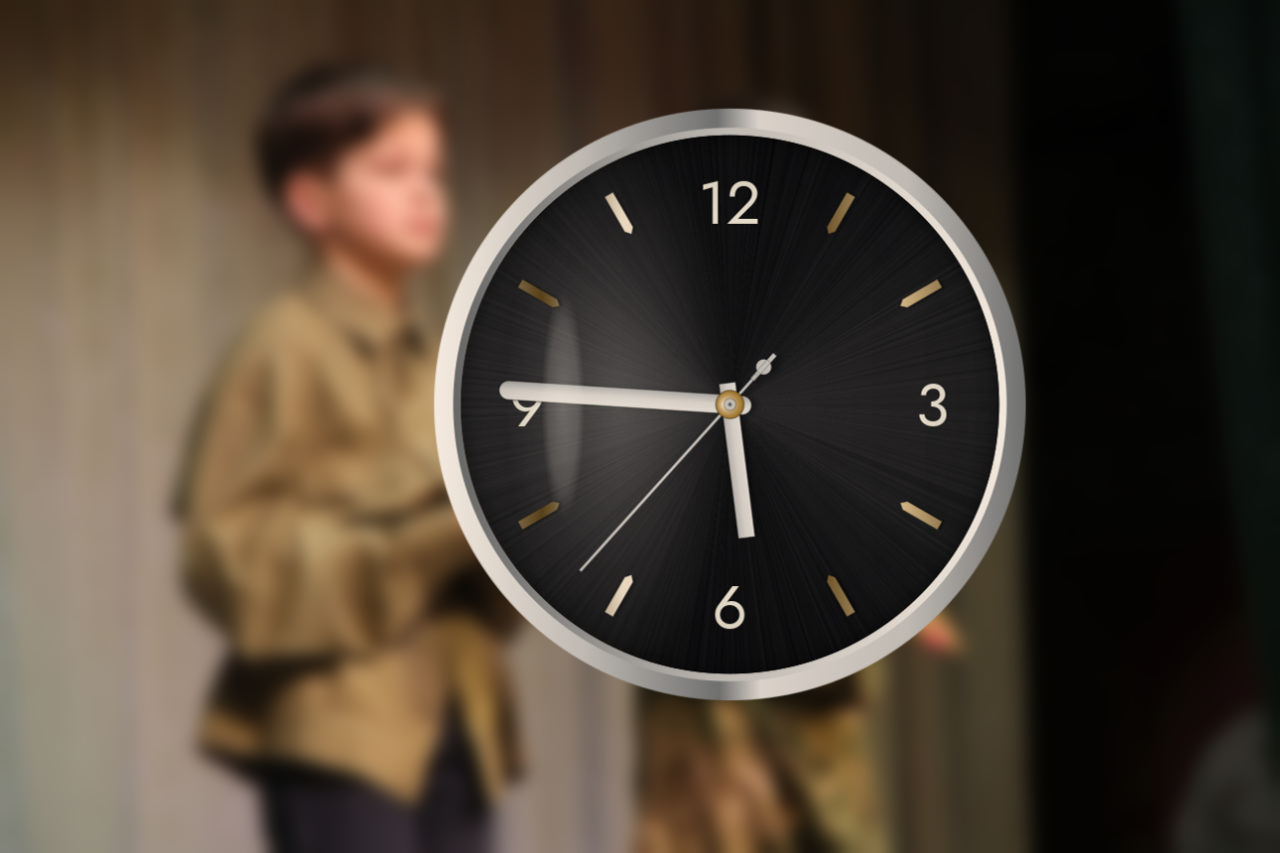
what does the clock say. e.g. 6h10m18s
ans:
5h45m37s
